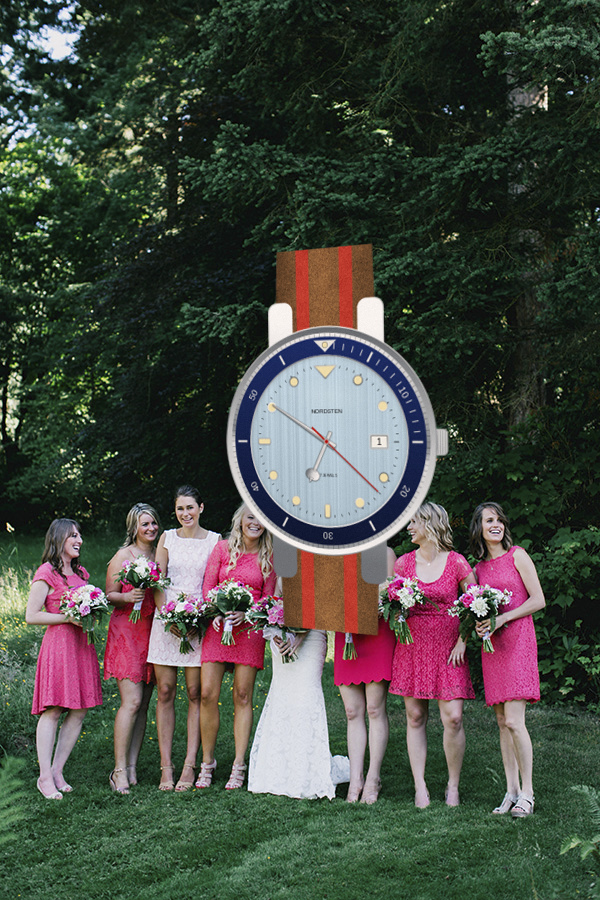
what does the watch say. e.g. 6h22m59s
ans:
6h50m22s
